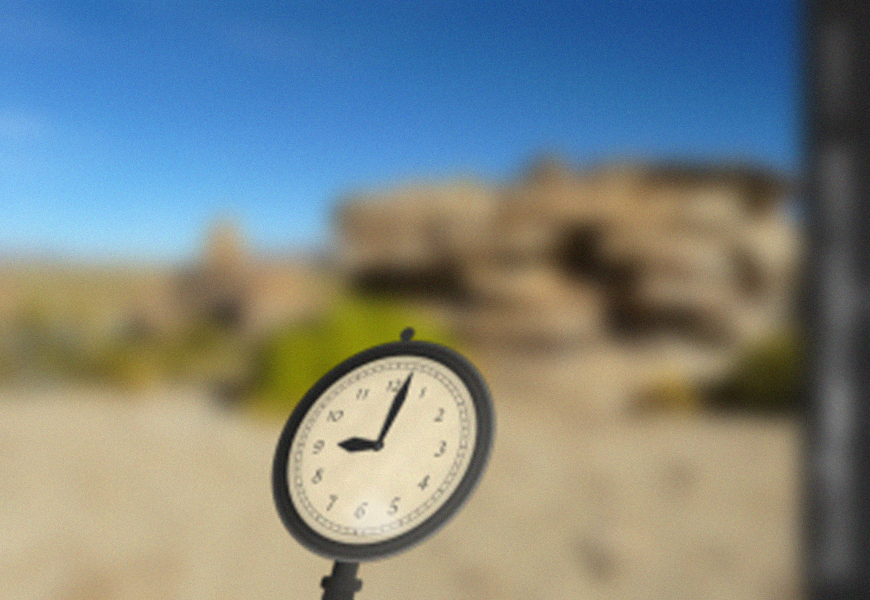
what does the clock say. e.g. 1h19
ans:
9h02
